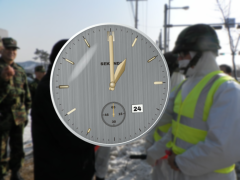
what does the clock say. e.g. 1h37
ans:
1h00
